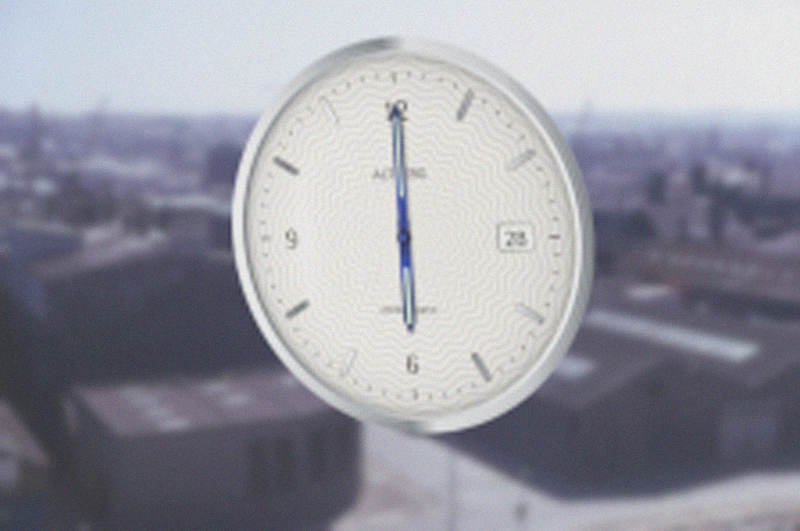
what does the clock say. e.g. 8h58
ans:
6h00
